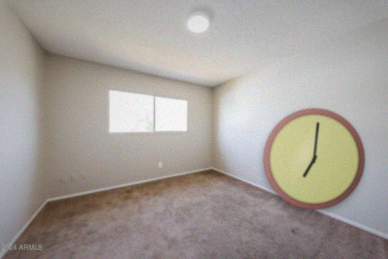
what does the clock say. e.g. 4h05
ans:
7h01
